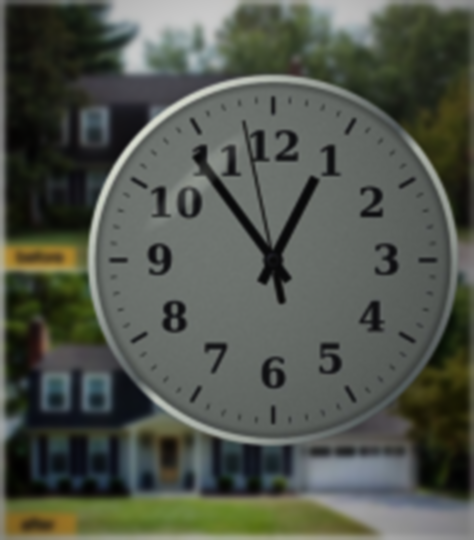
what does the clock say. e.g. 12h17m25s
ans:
12h53m58s
